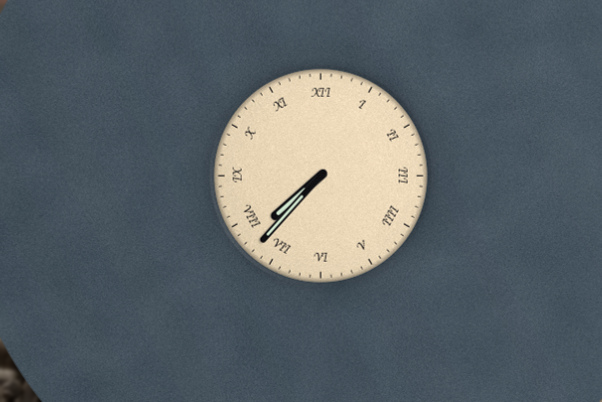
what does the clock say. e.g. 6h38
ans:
7h37
